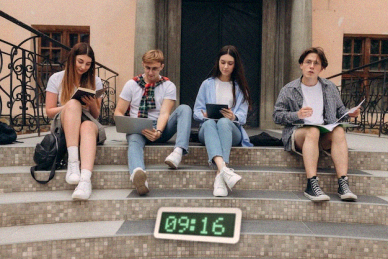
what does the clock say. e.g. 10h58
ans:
9h16
